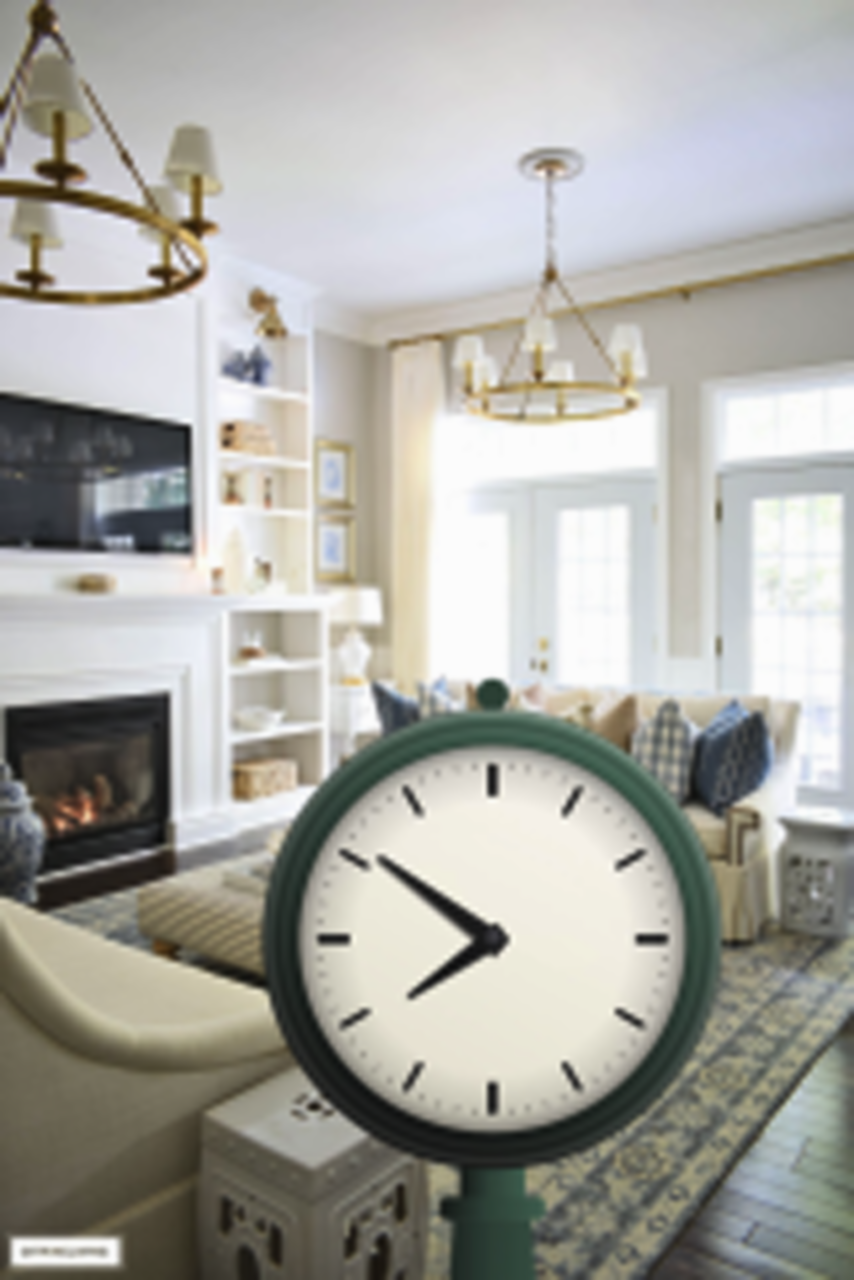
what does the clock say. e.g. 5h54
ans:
7h51
